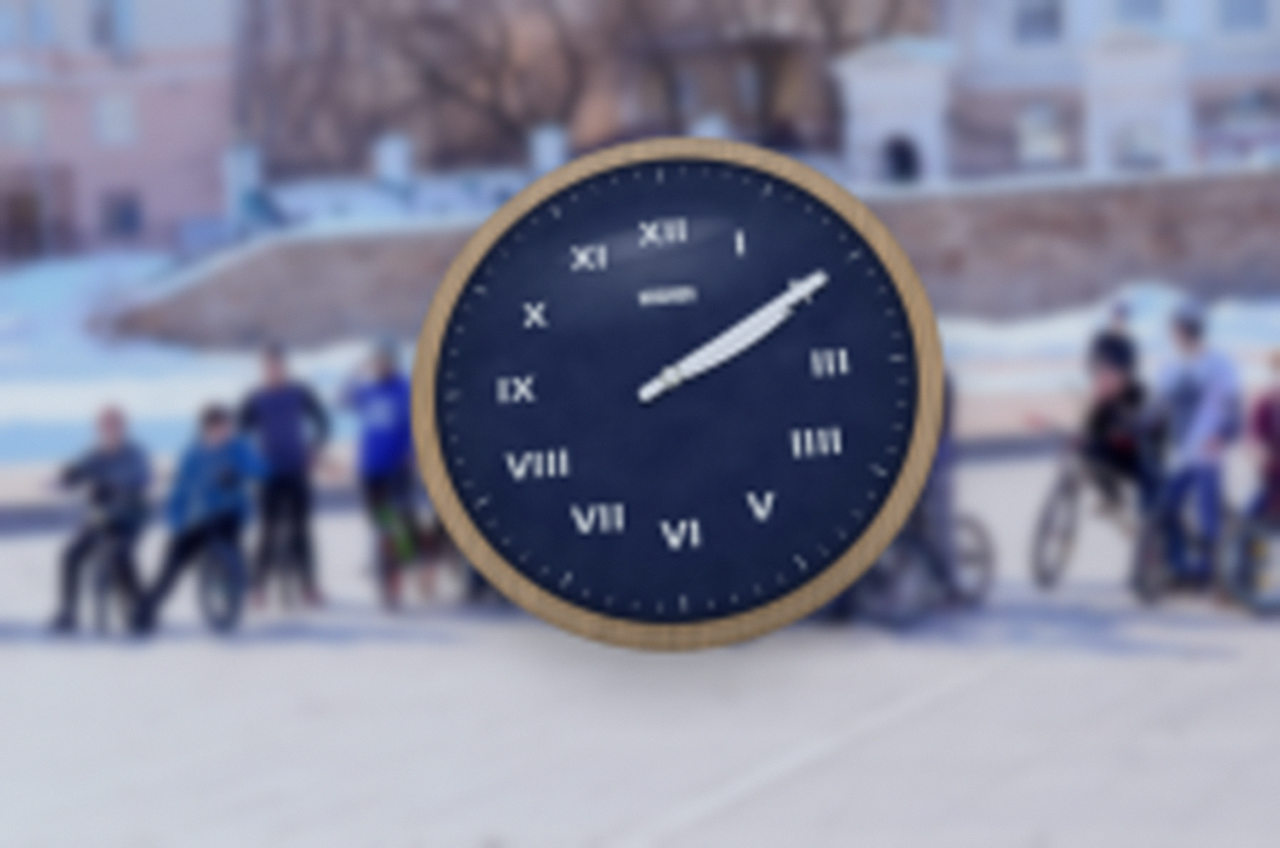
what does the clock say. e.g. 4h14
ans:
2h10
